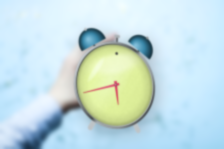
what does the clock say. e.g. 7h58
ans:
5h42
